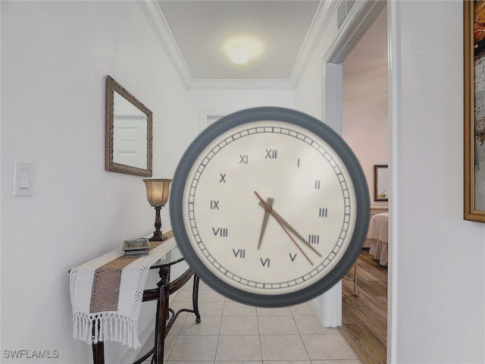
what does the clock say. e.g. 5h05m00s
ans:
6h21m23s
